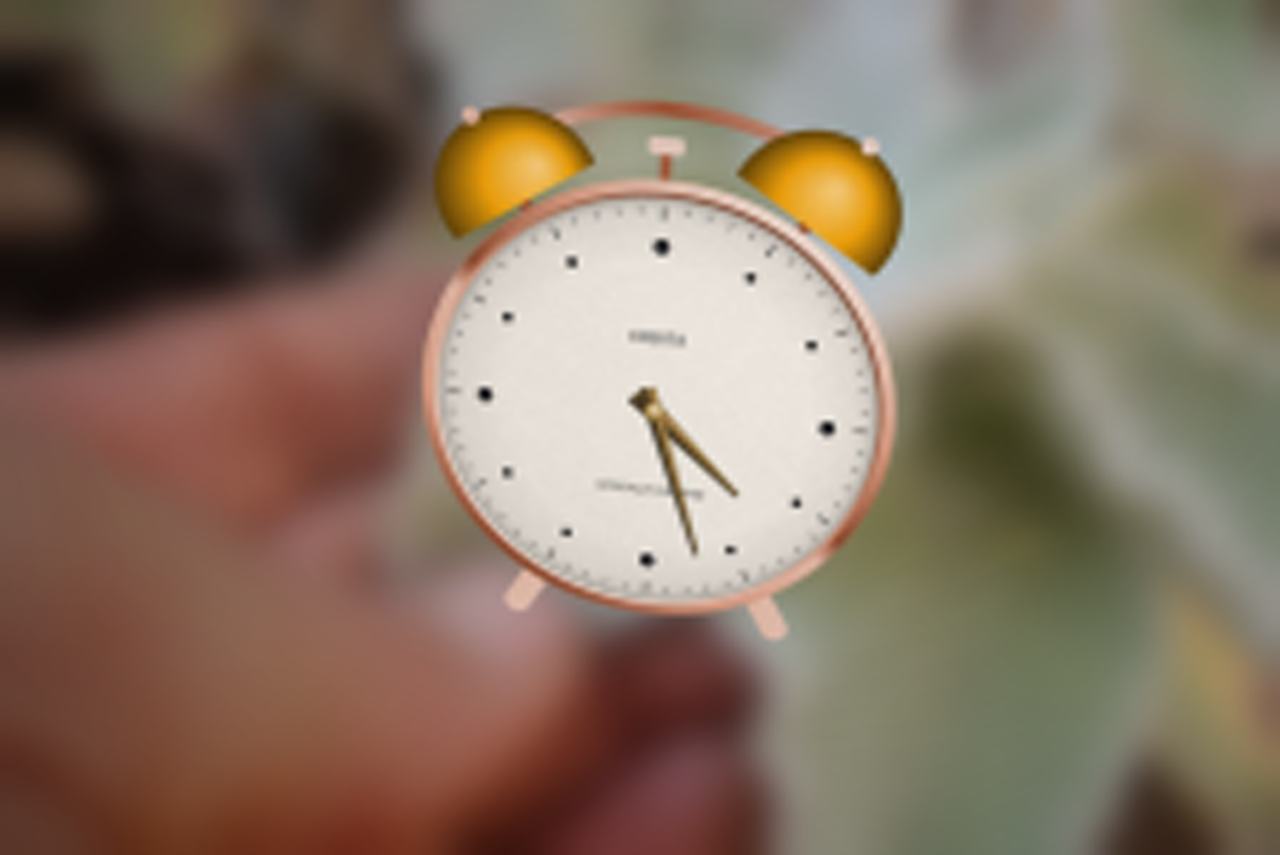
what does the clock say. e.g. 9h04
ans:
4h27
